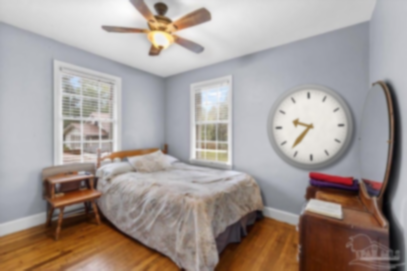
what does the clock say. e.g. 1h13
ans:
9h37
